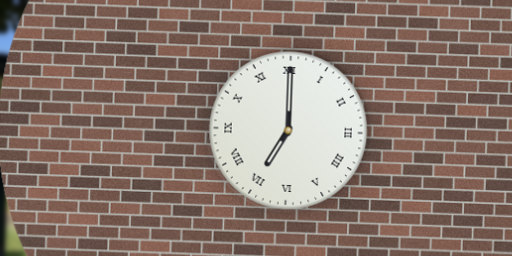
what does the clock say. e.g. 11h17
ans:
7h00
